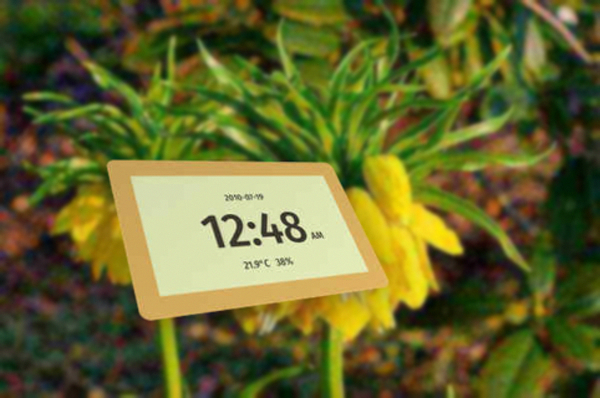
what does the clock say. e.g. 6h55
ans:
12h48
